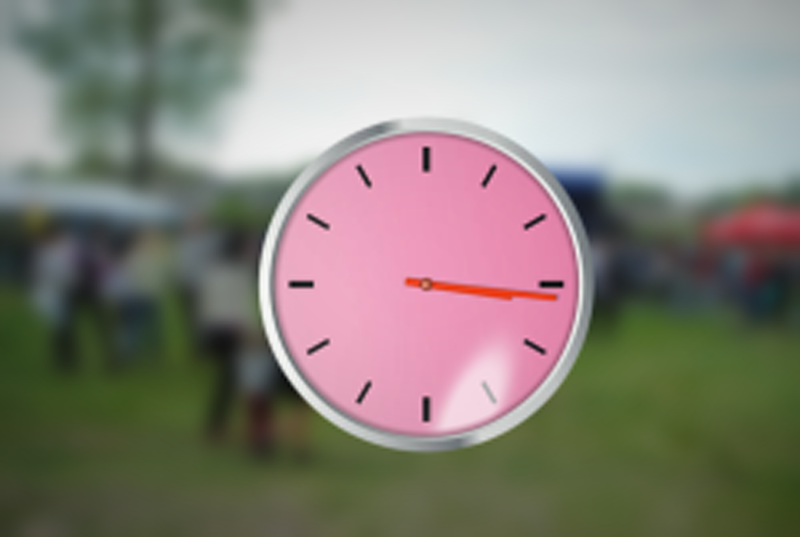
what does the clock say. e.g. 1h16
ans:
3h16
